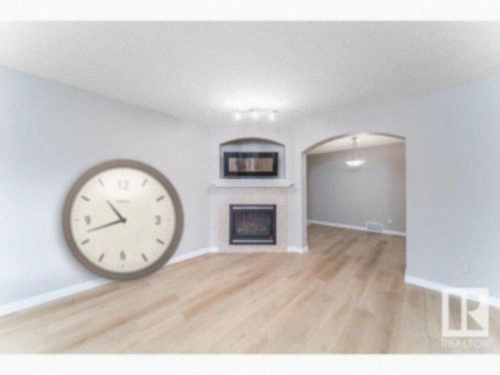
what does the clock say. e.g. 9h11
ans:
10h42
